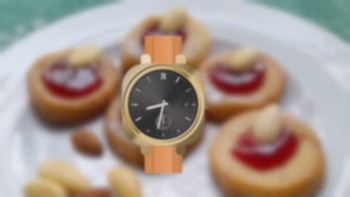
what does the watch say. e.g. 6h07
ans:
8h32
